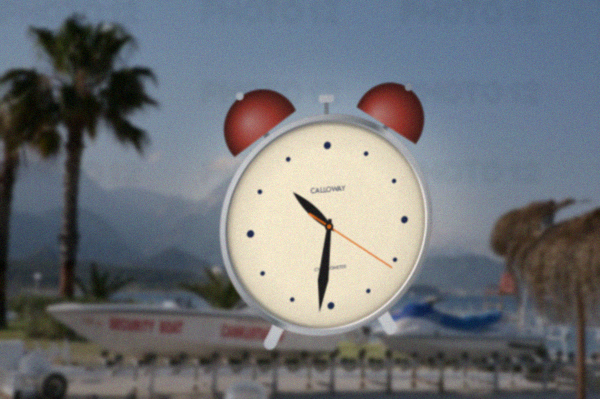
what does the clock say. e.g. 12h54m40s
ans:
10h31m21s
